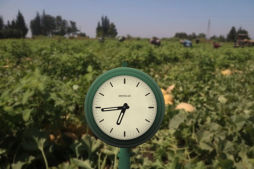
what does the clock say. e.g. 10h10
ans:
6h44
